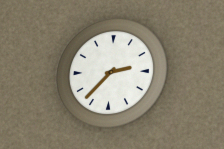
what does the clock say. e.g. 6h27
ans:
2h37
